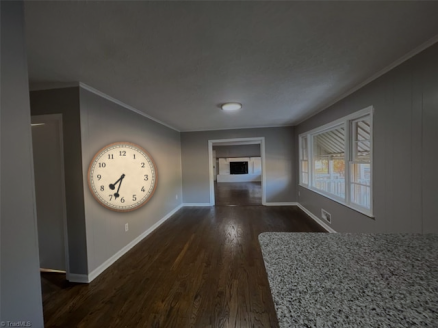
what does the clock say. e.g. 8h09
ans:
7h33
